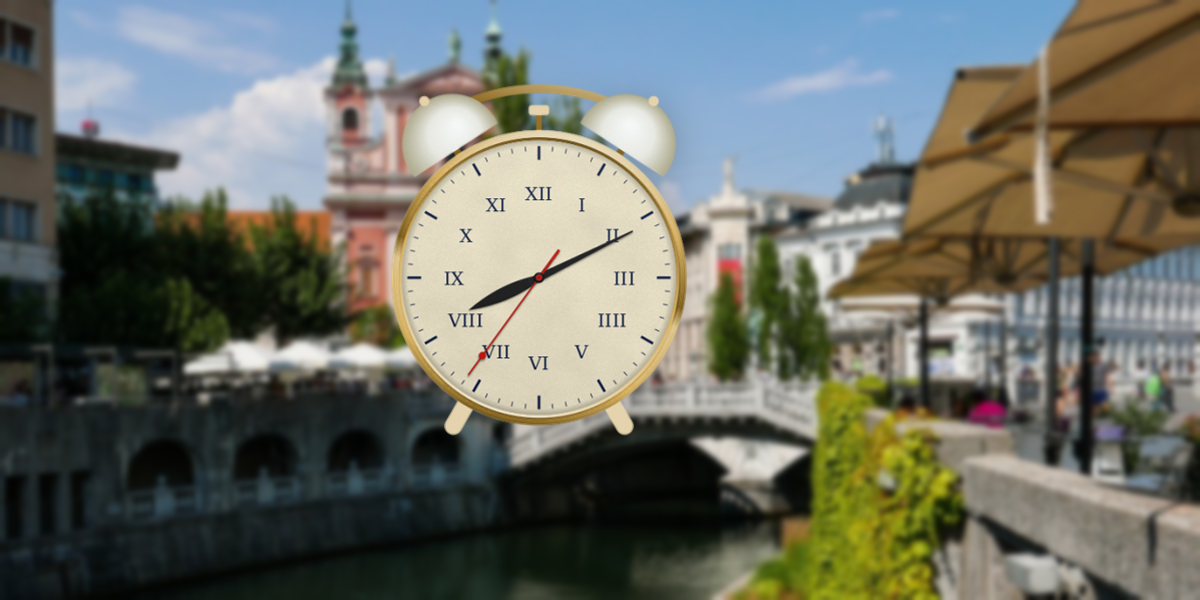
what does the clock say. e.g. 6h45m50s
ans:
8h10m36s
